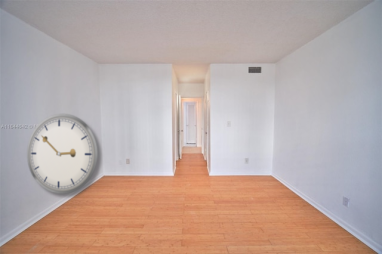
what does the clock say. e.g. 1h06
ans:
2h52
